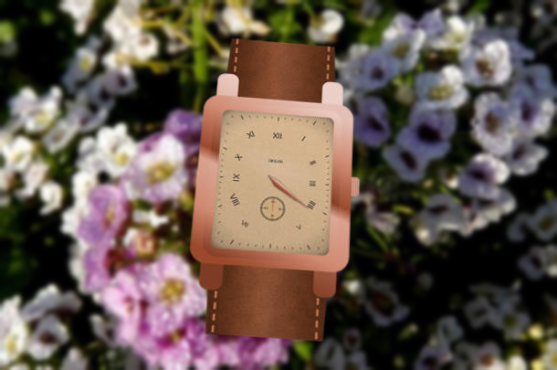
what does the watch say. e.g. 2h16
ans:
4h21
